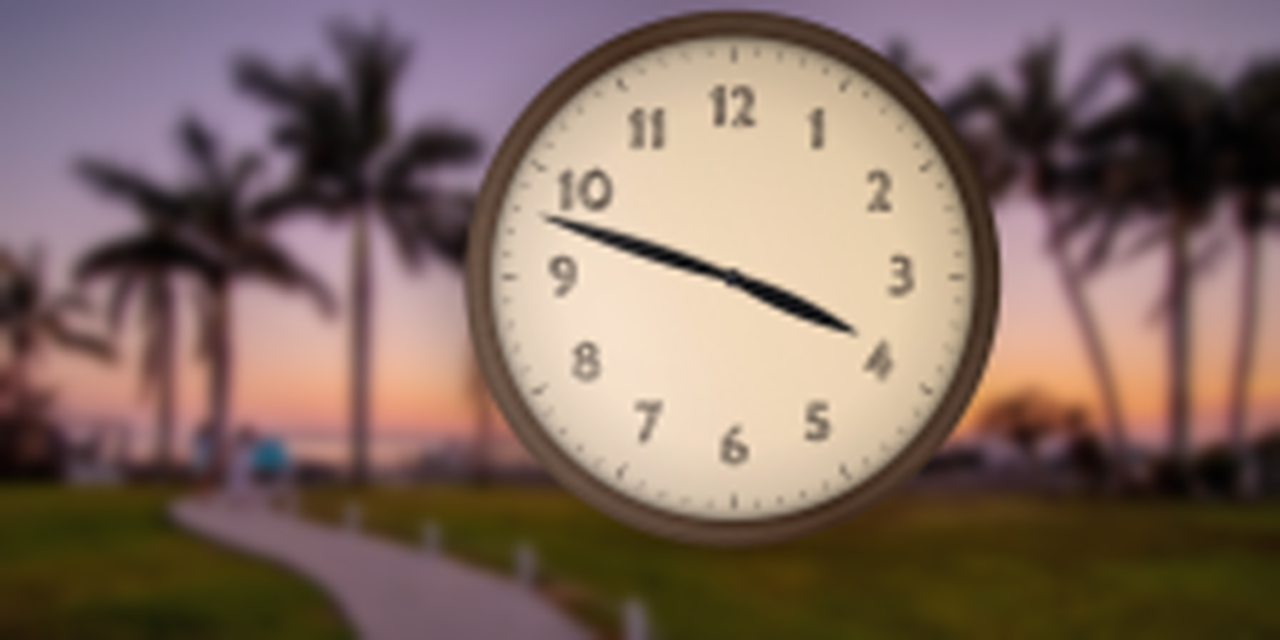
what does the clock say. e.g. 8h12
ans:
3h48
